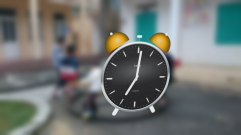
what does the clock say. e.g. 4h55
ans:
7h01
